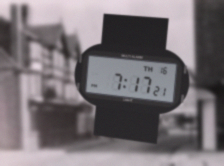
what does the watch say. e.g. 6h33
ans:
7h17
